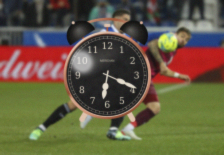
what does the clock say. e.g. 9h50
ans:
6h19
